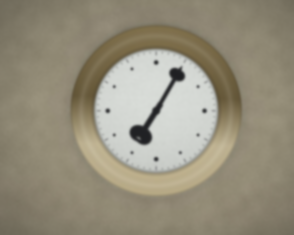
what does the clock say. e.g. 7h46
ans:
7h05
